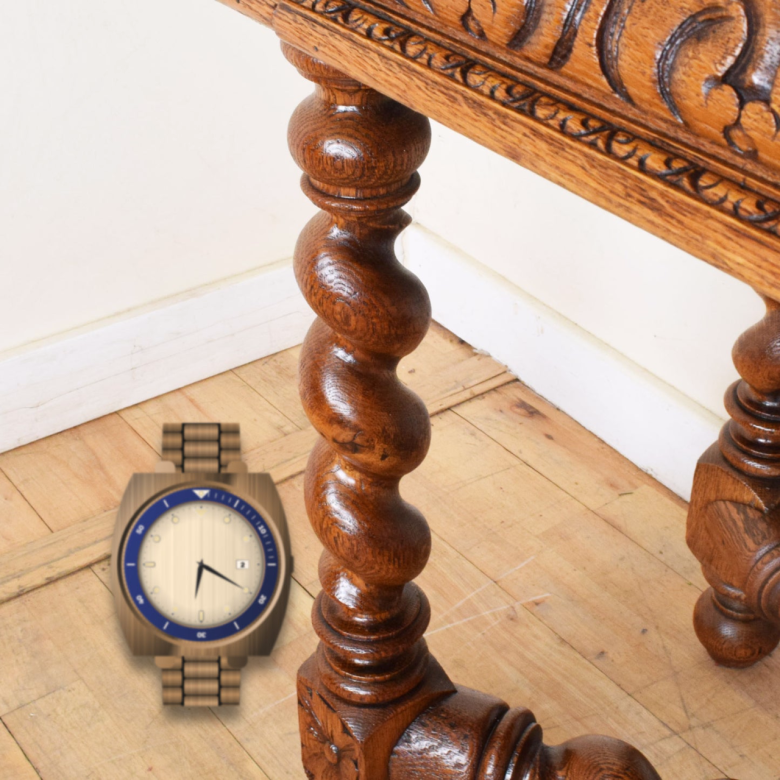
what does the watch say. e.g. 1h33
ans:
6h20
